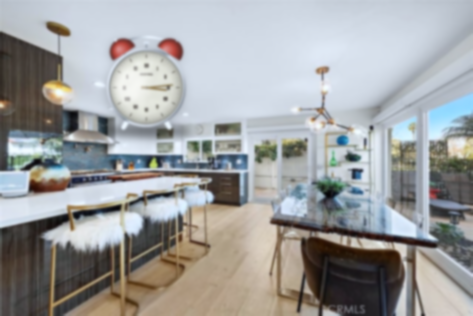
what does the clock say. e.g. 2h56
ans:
3h14
